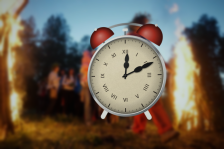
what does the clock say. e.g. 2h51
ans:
12h11
